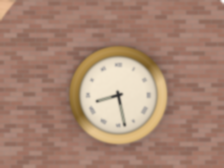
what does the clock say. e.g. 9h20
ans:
8h28
